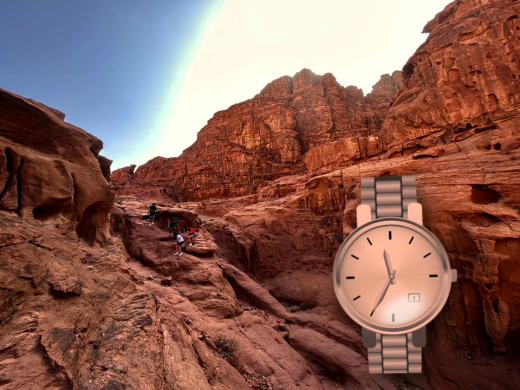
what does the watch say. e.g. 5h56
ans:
11h35
